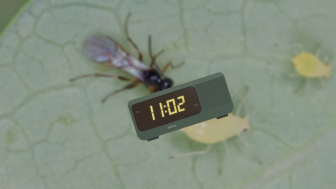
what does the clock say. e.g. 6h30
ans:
11h02
